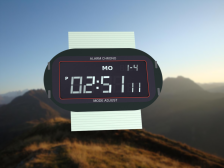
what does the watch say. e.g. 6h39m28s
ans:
2h51m11s
